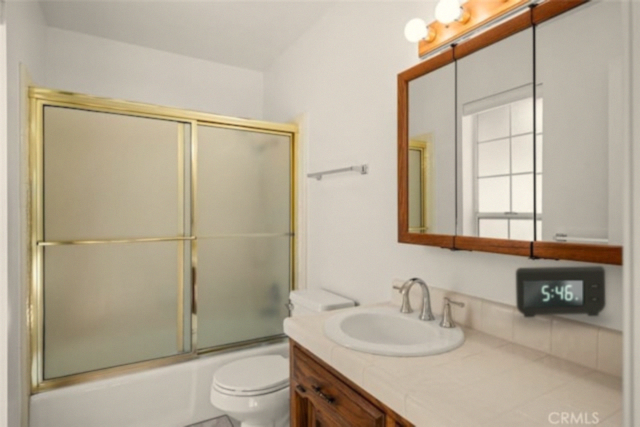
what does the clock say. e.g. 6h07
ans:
5h46
